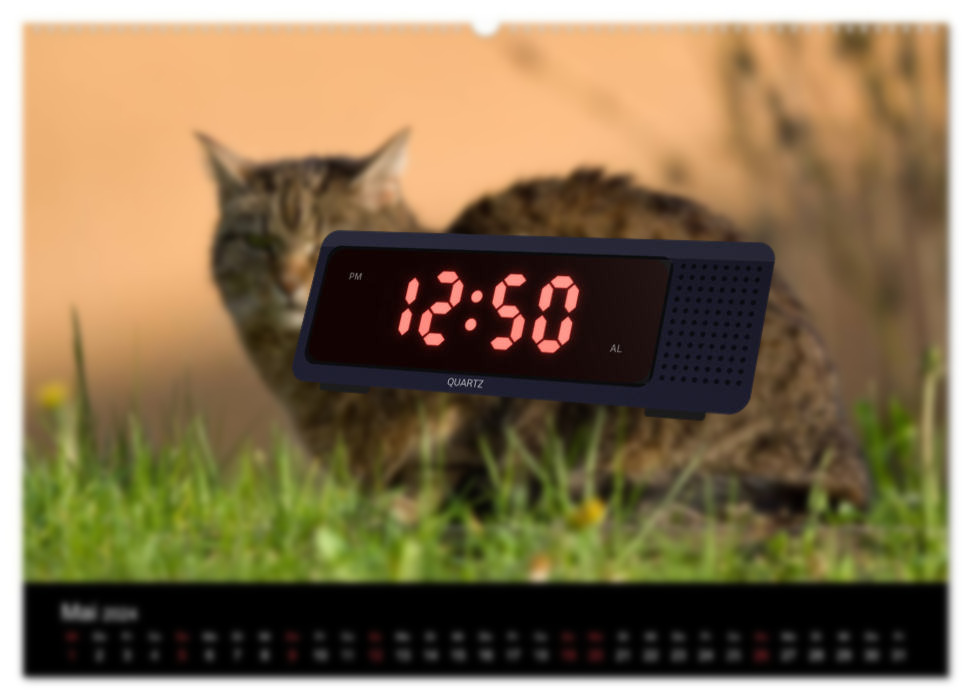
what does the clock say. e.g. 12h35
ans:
12h50
